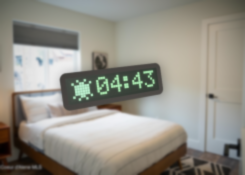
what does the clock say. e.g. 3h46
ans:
4h43
